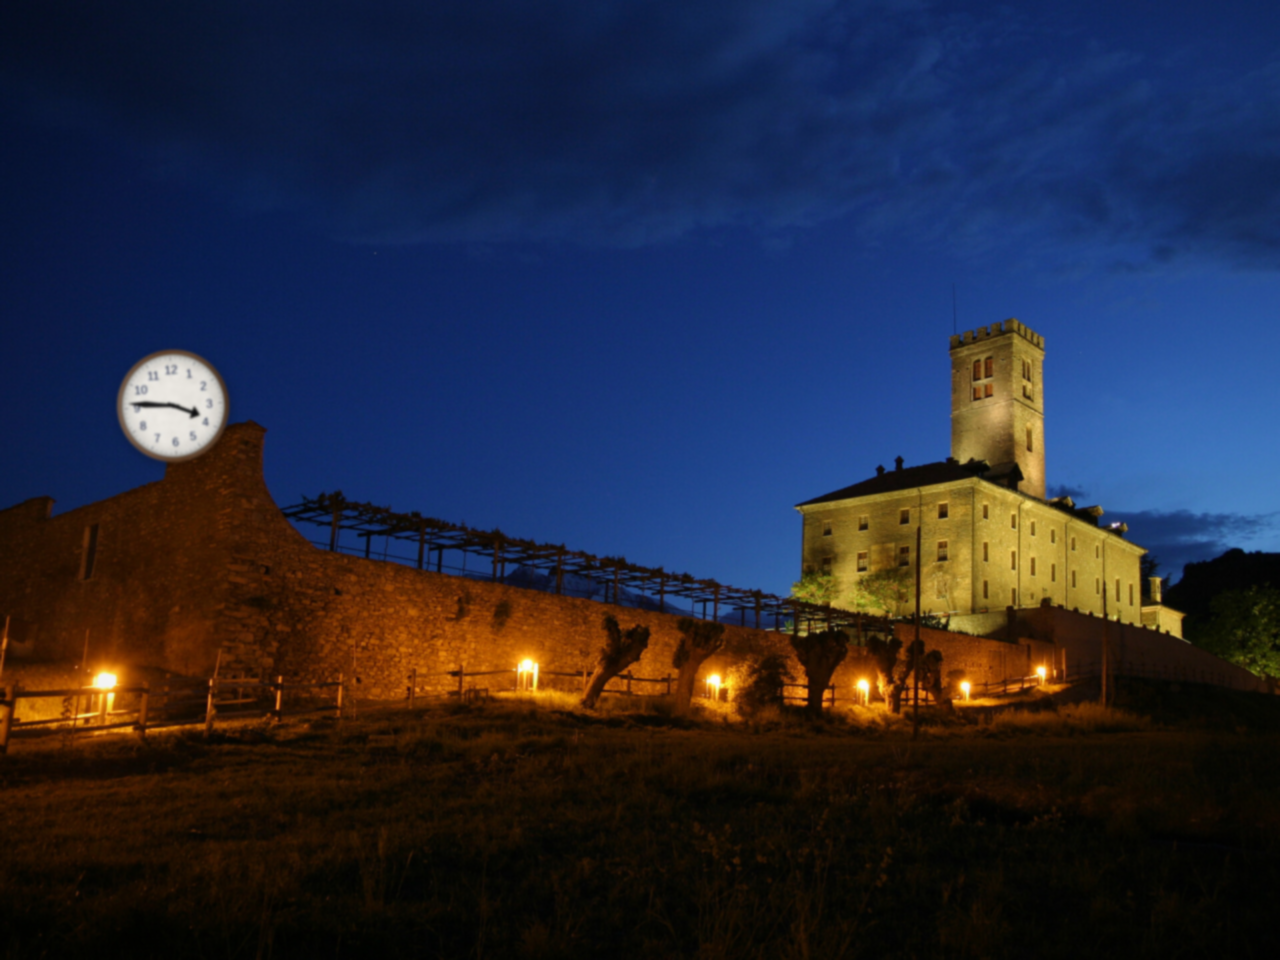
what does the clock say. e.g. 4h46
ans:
3h46
